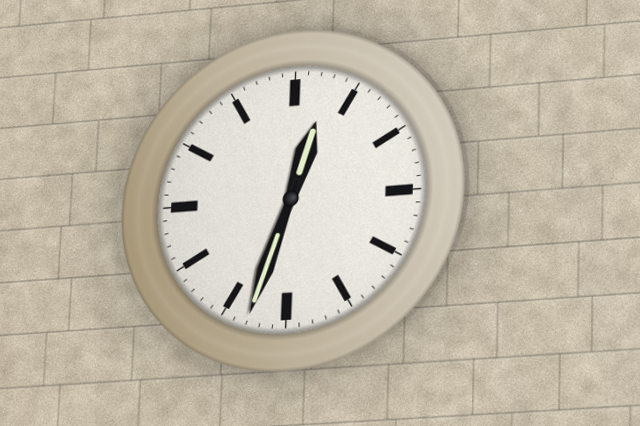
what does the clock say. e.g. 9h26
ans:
12h33
